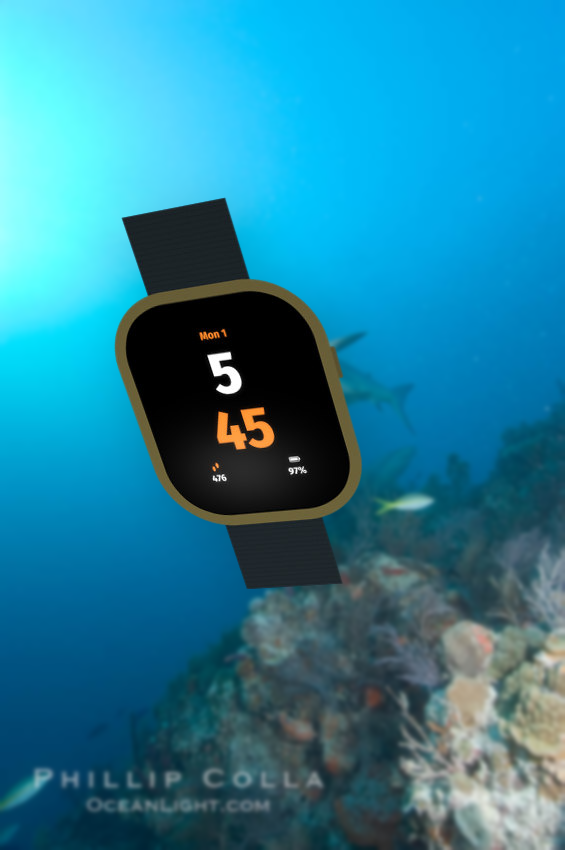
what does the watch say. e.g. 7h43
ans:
5h45
